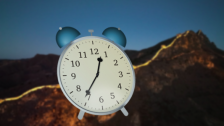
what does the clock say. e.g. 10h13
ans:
12h36
